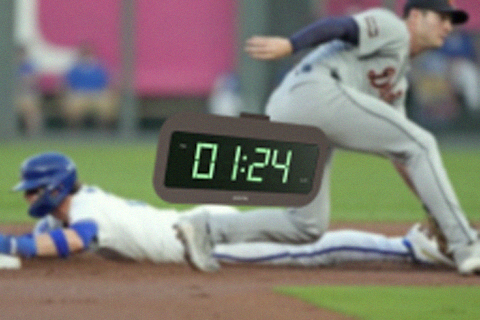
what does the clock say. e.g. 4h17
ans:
1h24
